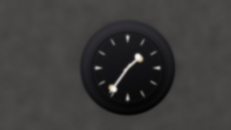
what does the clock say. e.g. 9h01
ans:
1h36
